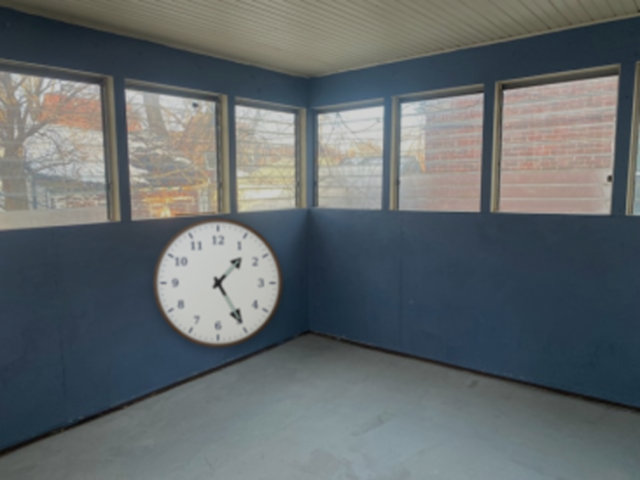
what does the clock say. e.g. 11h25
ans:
1h25
